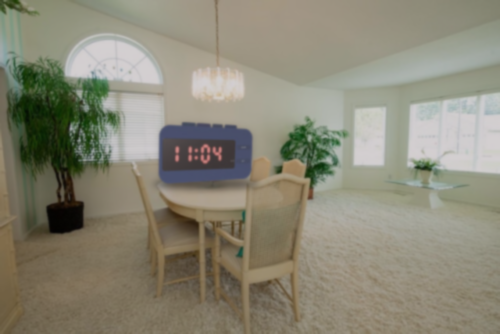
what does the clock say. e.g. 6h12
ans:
11h04
